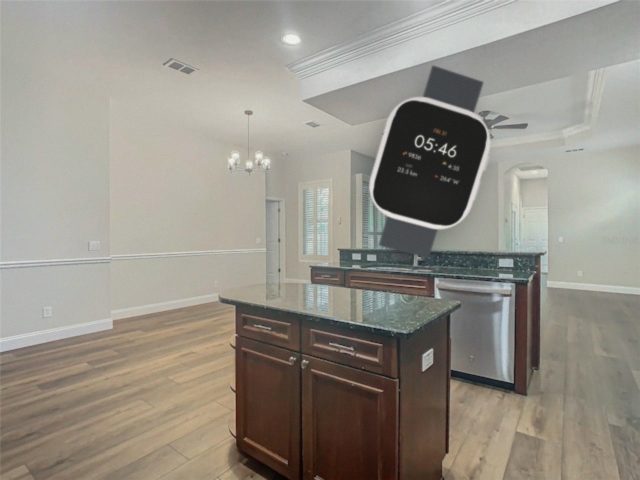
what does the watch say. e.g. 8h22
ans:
5h46
